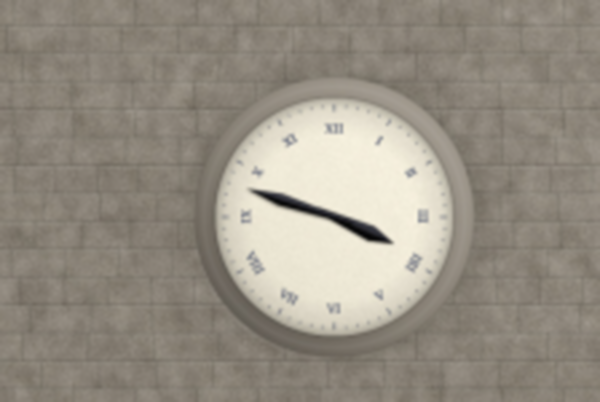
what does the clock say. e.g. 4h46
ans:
3h48
